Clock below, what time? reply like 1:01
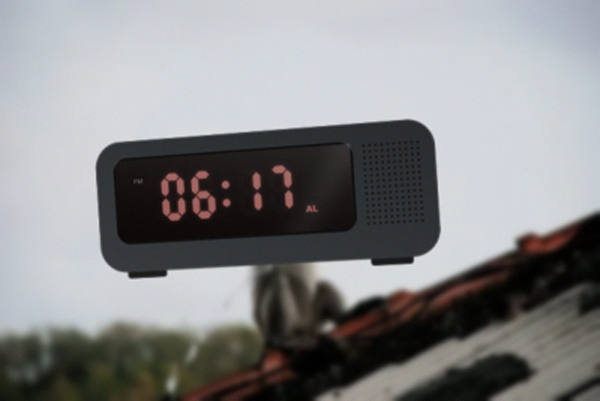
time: 6:17
